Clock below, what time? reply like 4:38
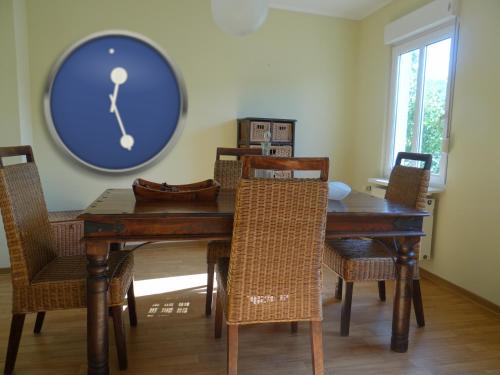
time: 12:27
